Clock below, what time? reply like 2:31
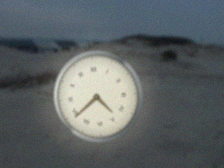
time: 4:39
